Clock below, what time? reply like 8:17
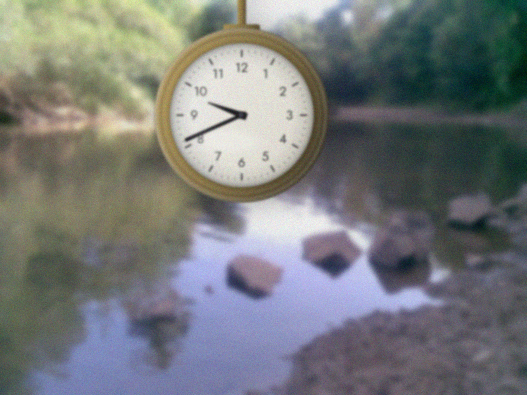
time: 9:41
